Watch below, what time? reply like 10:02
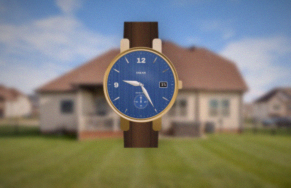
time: 9:25
